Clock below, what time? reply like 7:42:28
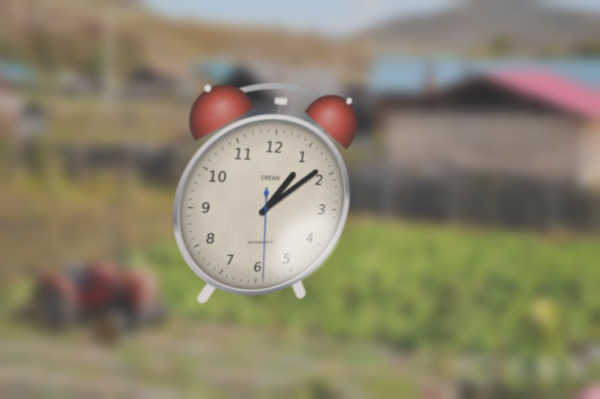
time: 1:08:29
